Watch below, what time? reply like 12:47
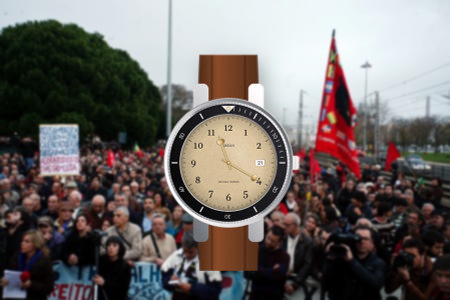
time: 11:20
